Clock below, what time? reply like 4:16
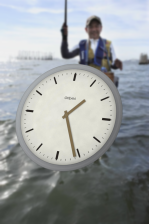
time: 1:26
